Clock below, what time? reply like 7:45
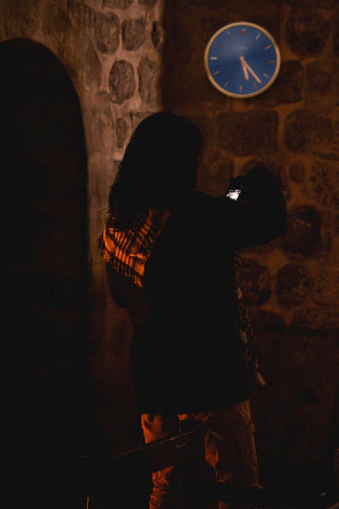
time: 5:23
